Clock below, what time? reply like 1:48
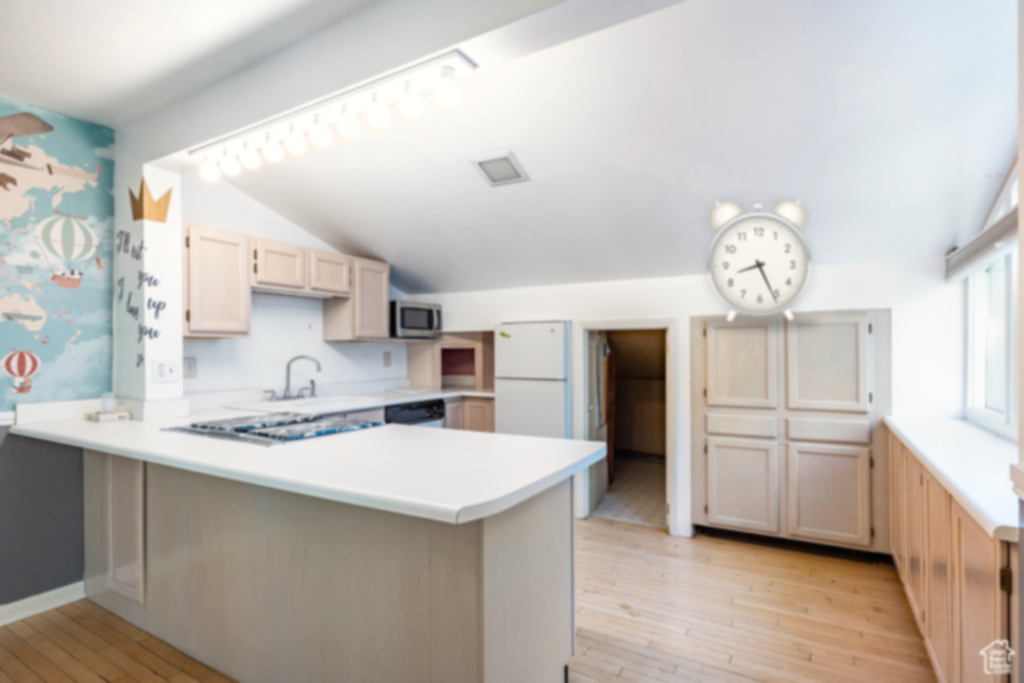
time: 8:26
